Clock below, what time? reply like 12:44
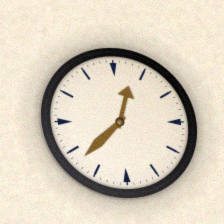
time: 12:38
